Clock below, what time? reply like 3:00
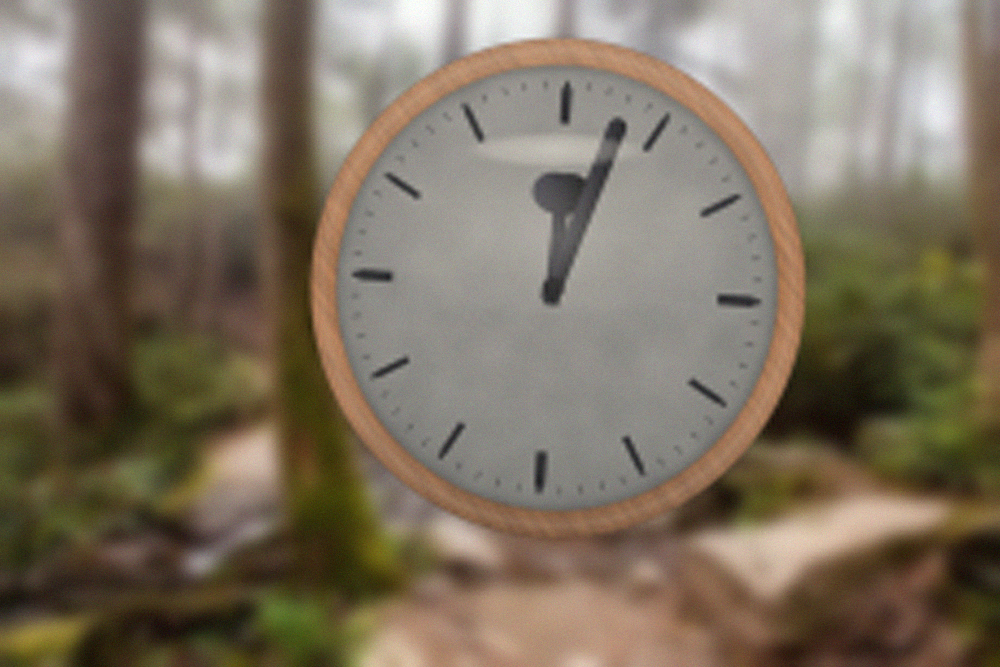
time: 12:03
